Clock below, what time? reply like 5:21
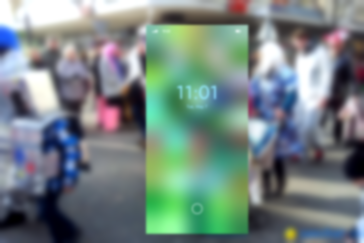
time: 11:01
